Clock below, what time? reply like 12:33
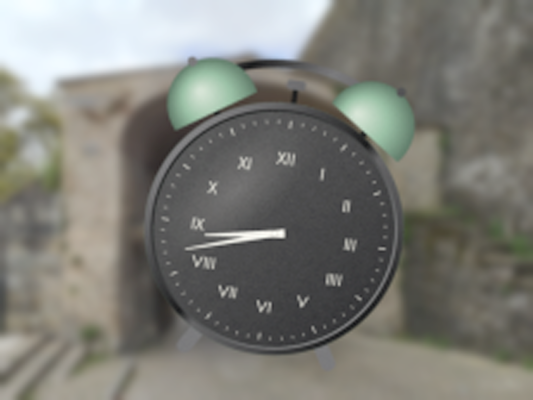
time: 8:42
